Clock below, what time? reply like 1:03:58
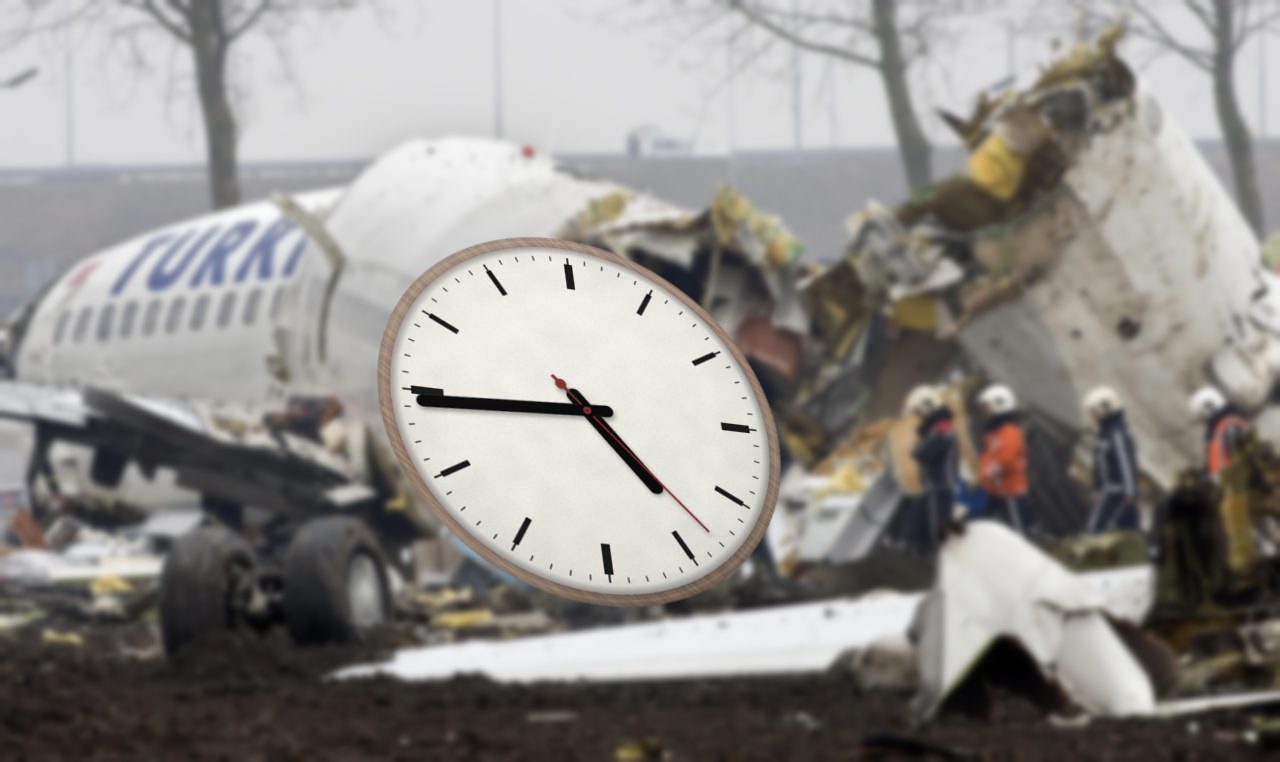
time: 4:44:23
